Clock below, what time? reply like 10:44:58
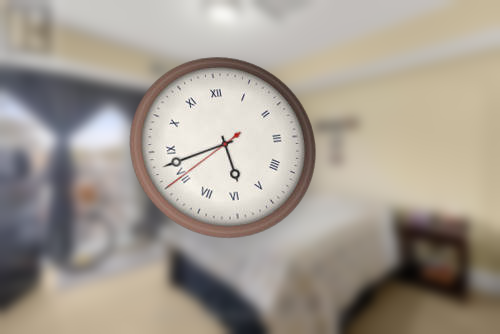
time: 5:42:40
